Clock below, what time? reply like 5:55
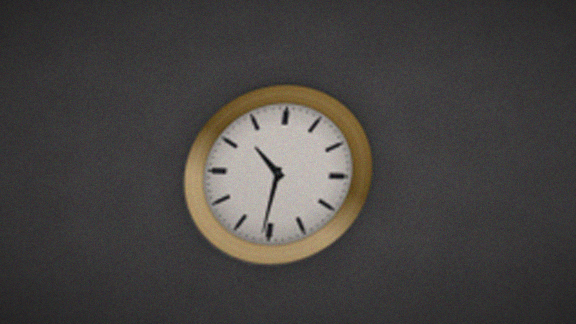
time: 10:31
